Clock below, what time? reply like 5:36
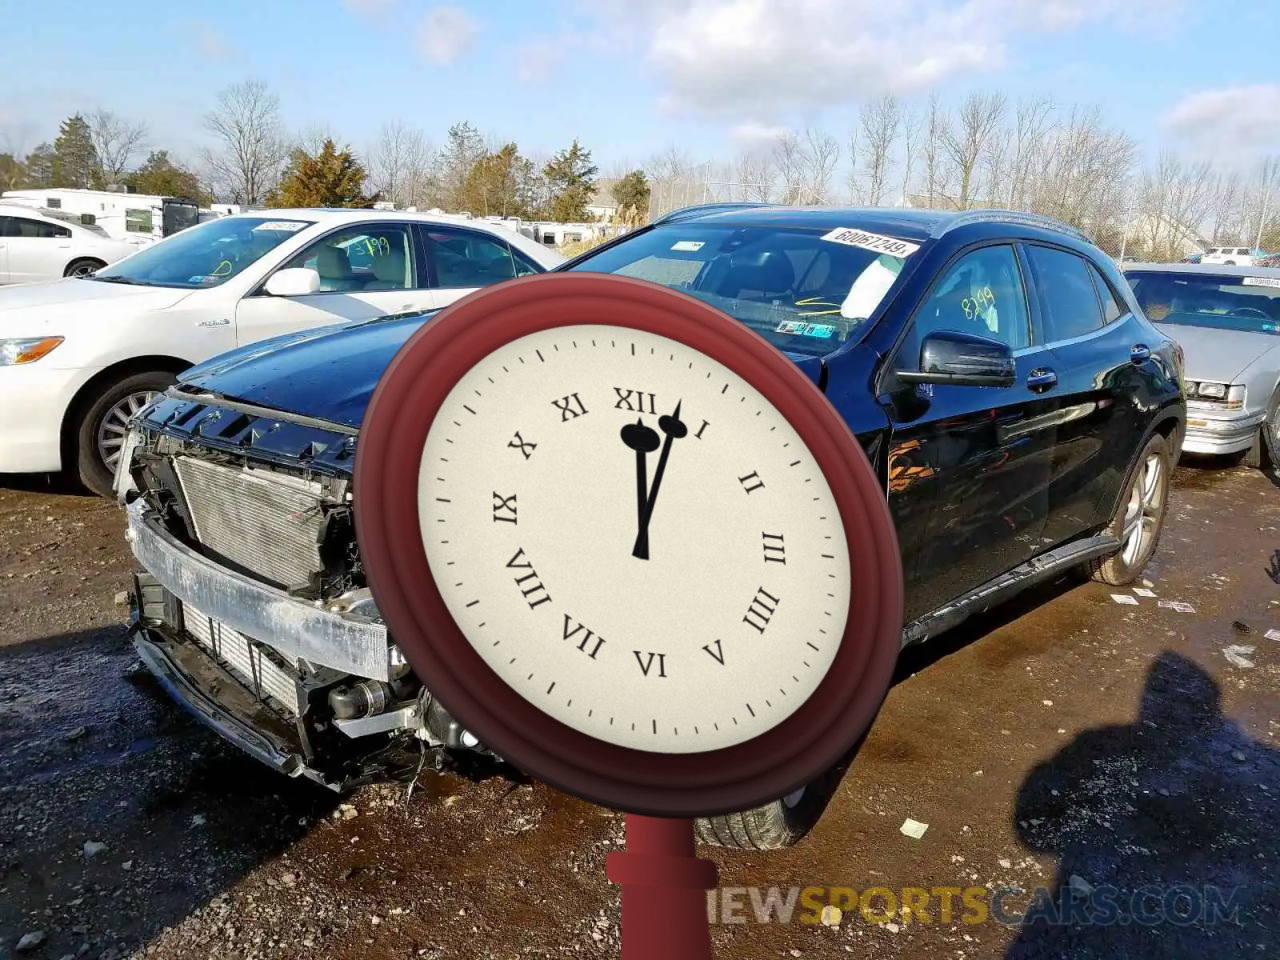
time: 12:03
